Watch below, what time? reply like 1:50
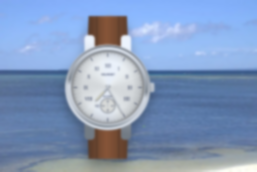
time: 7:25
